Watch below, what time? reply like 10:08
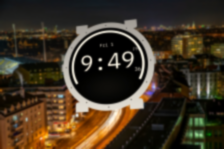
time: 9:49
